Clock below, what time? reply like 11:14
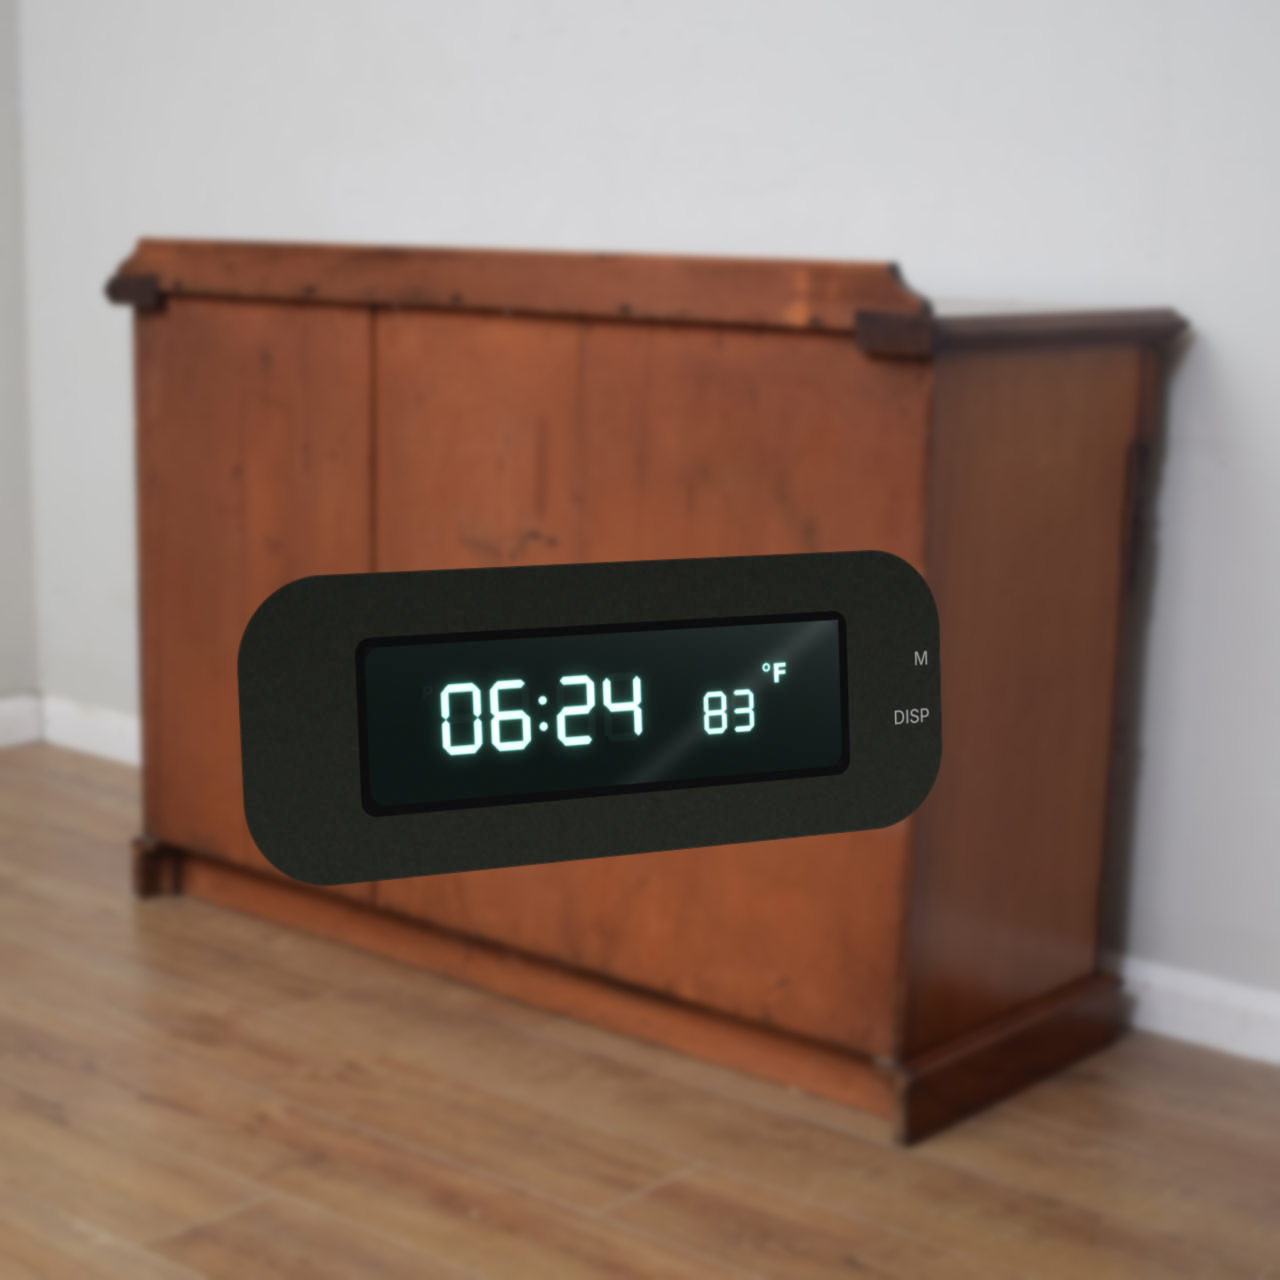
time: 6:24
